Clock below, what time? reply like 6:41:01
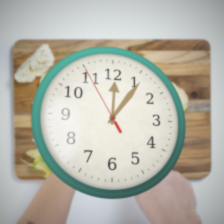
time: 12:05:55
